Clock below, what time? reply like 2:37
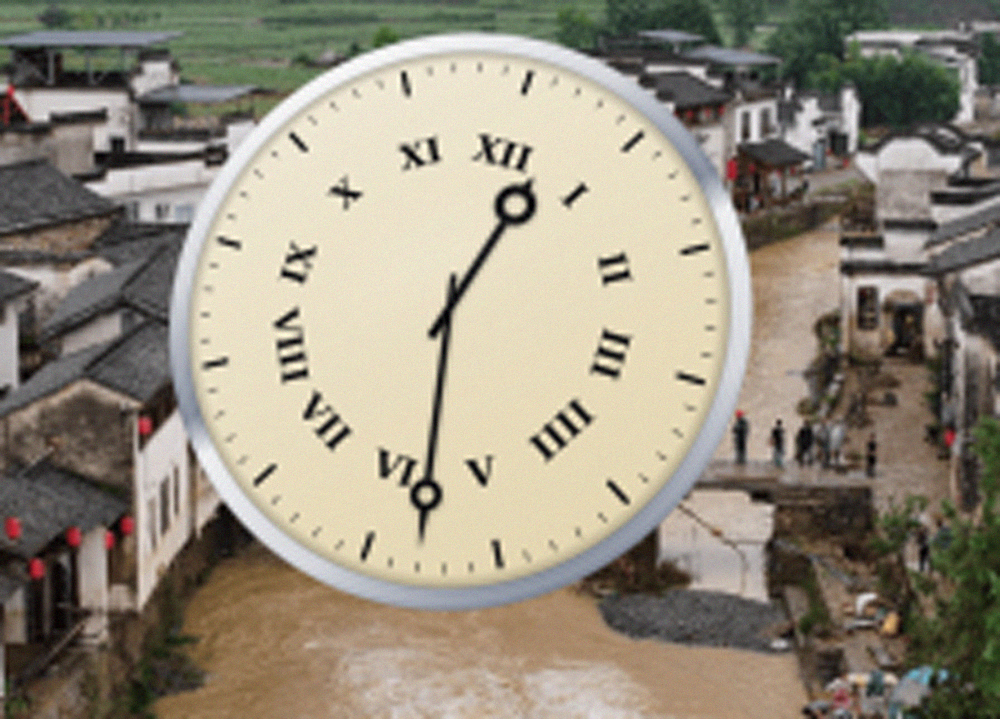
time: 12:28
